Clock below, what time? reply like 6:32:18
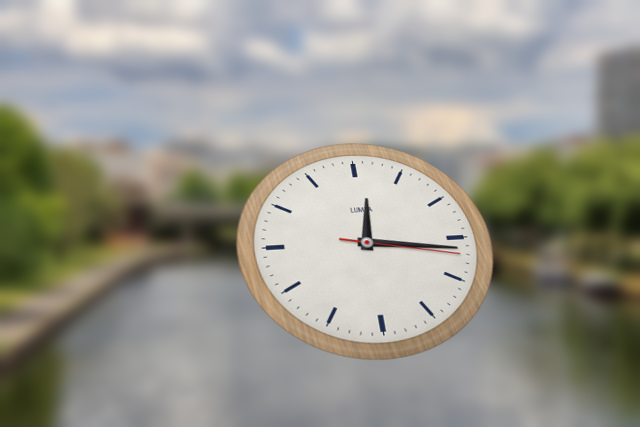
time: 12:16:17
